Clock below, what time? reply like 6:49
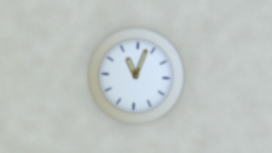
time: 11:03
